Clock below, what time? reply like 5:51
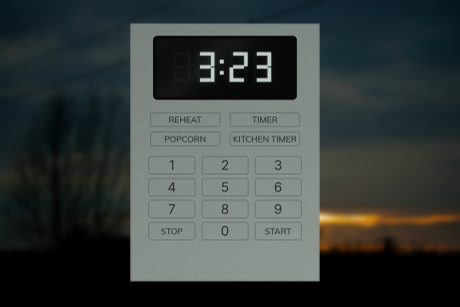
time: 3:23
